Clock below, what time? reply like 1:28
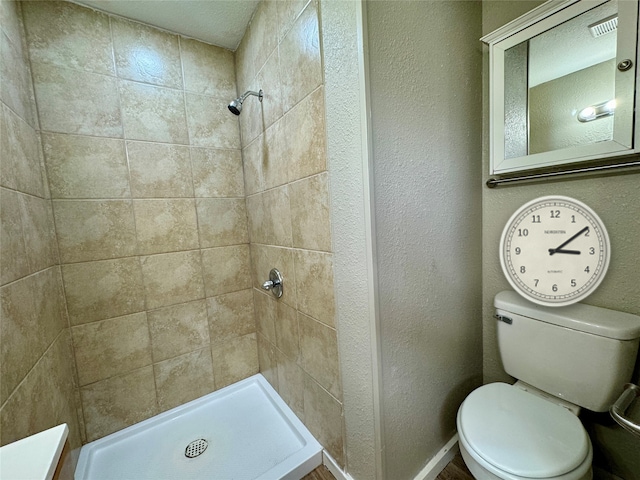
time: 3:09
